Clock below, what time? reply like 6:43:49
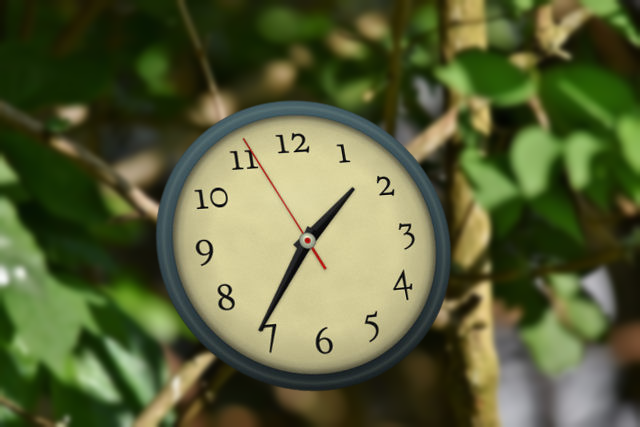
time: 1:35:56
